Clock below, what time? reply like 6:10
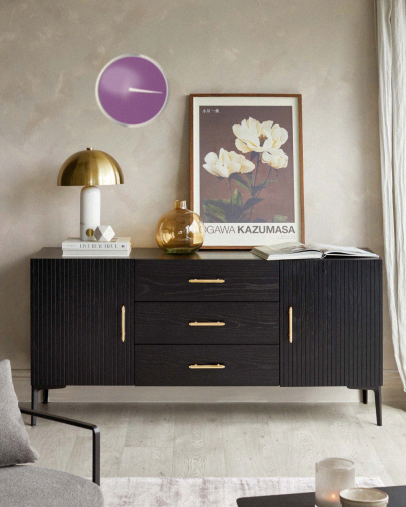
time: 3:16
